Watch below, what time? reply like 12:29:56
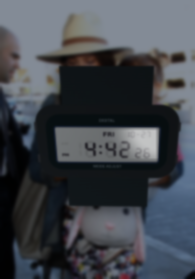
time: 4:42:26
